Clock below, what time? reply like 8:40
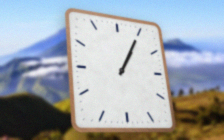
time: 1:05
